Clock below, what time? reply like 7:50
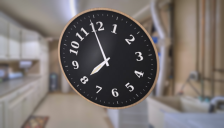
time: 7:59
